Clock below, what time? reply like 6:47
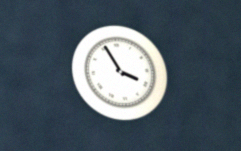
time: 3:56
